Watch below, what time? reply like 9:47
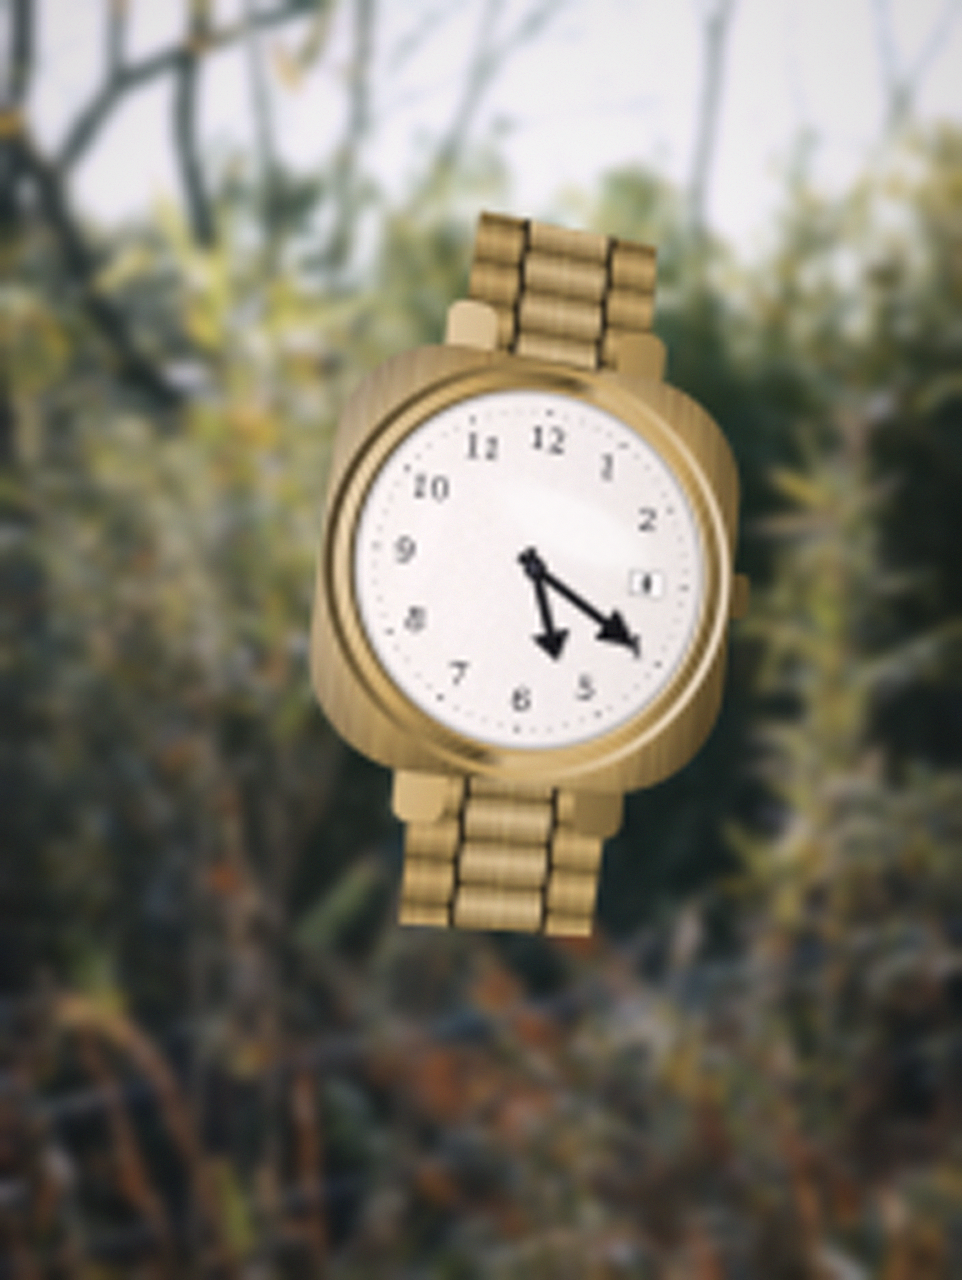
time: 5:20
